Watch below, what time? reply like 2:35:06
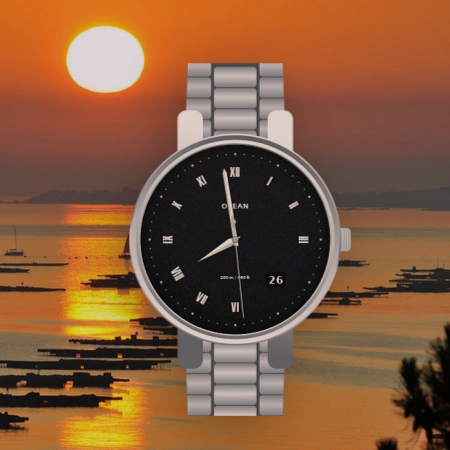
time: 7:58:29
